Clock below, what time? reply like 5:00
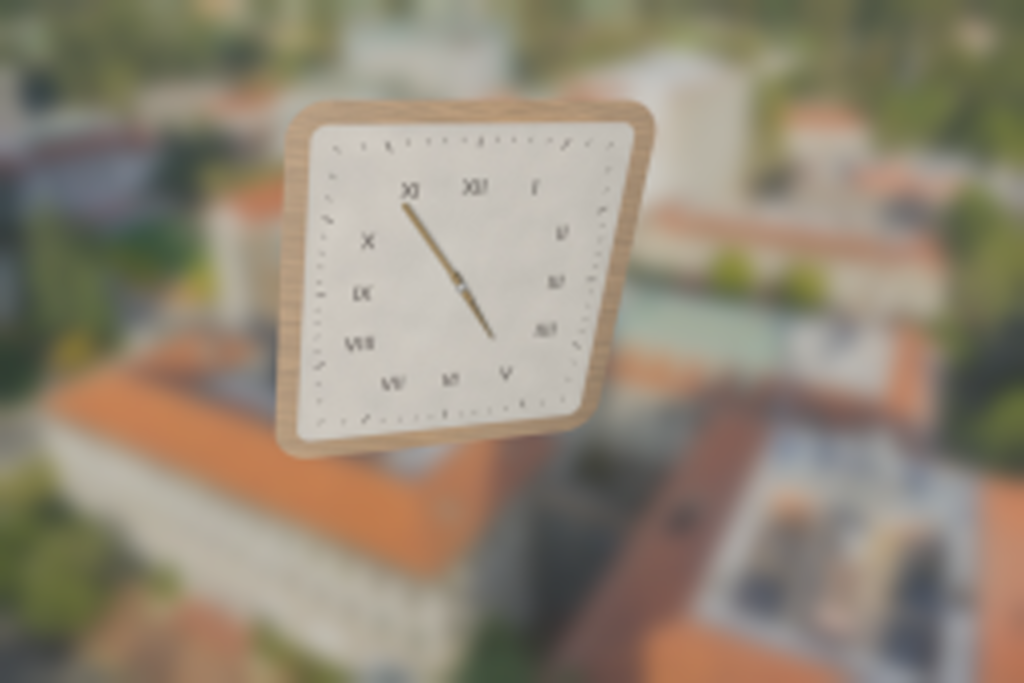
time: 4:54
